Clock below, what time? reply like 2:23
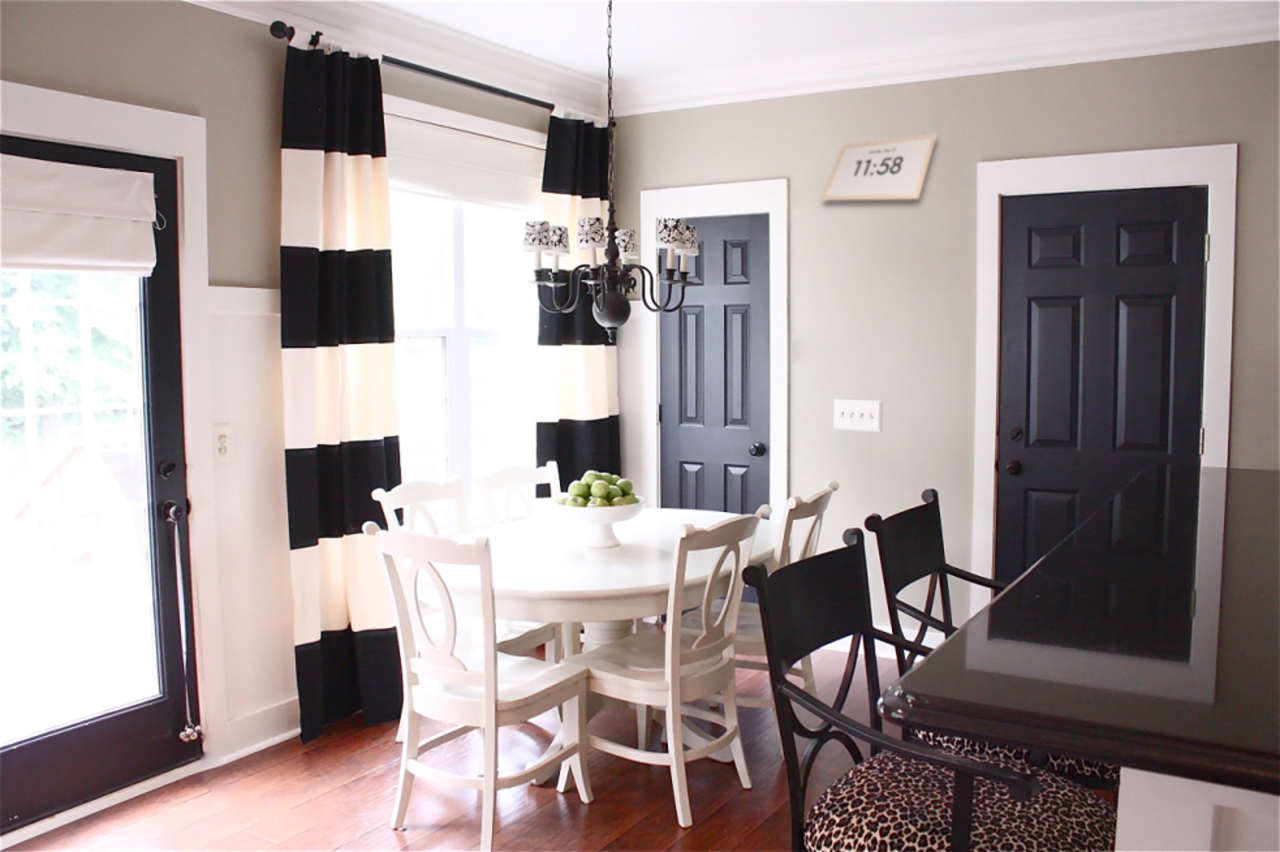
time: 11:58
